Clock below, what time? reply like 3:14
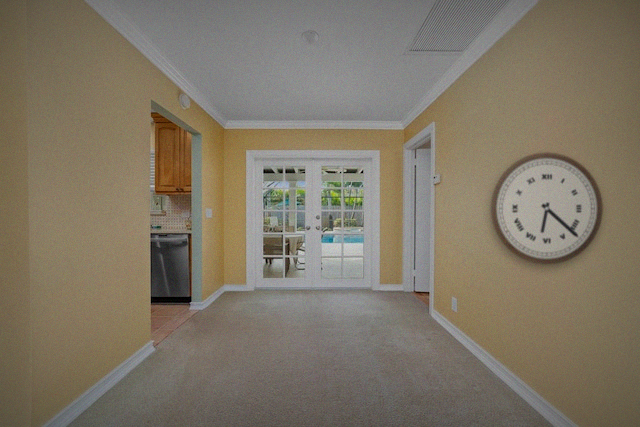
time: 6:22
